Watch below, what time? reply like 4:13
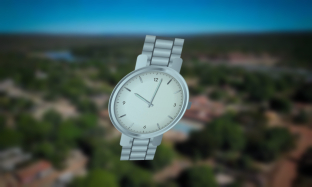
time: 10:02
